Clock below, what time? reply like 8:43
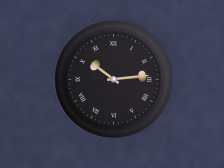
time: 10:14
